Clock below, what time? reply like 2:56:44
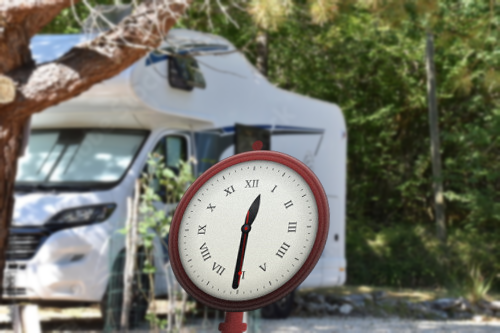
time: 12:30:30
